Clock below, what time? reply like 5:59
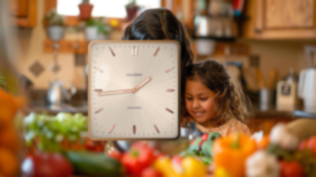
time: 1:44
